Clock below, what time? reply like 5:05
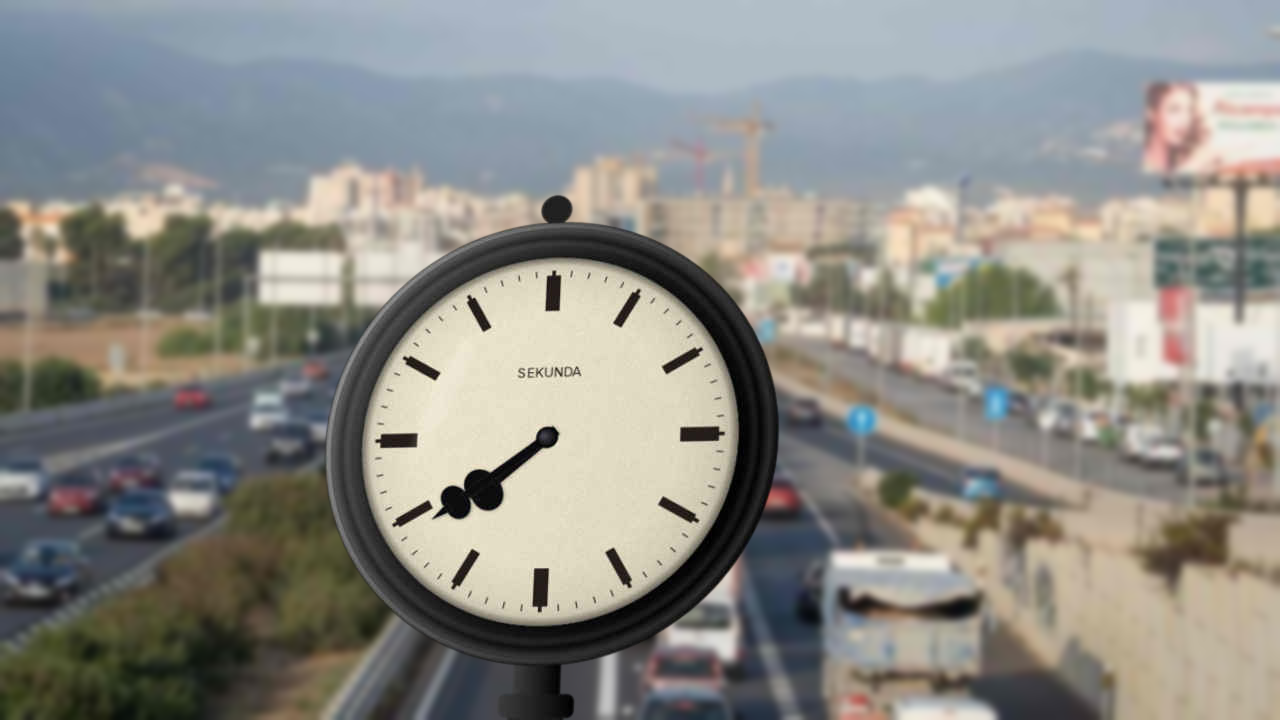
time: 7:39
